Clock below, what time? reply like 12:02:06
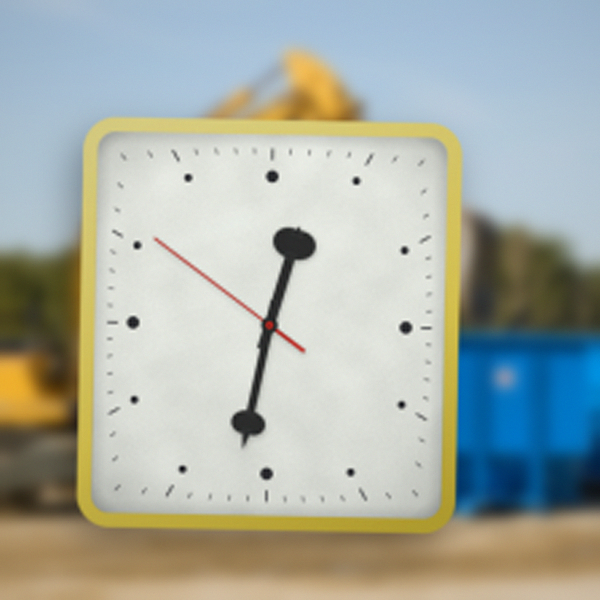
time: 12:31:51
